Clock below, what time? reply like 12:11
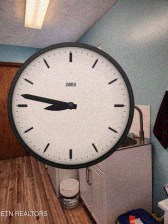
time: 8:47
